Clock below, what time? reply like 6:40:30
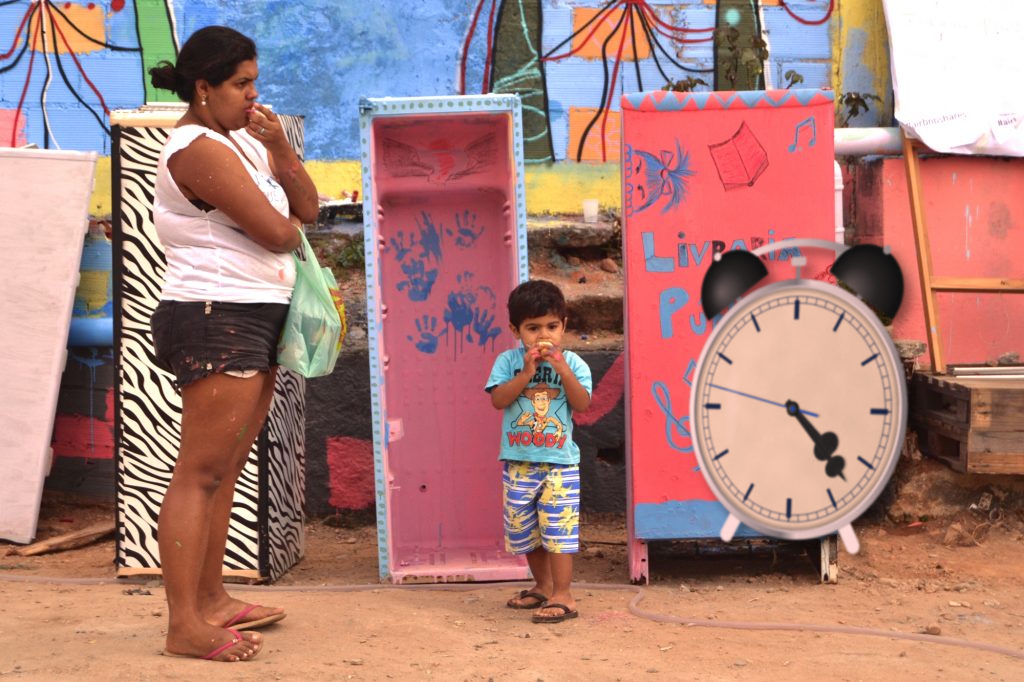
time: 4:22:47
